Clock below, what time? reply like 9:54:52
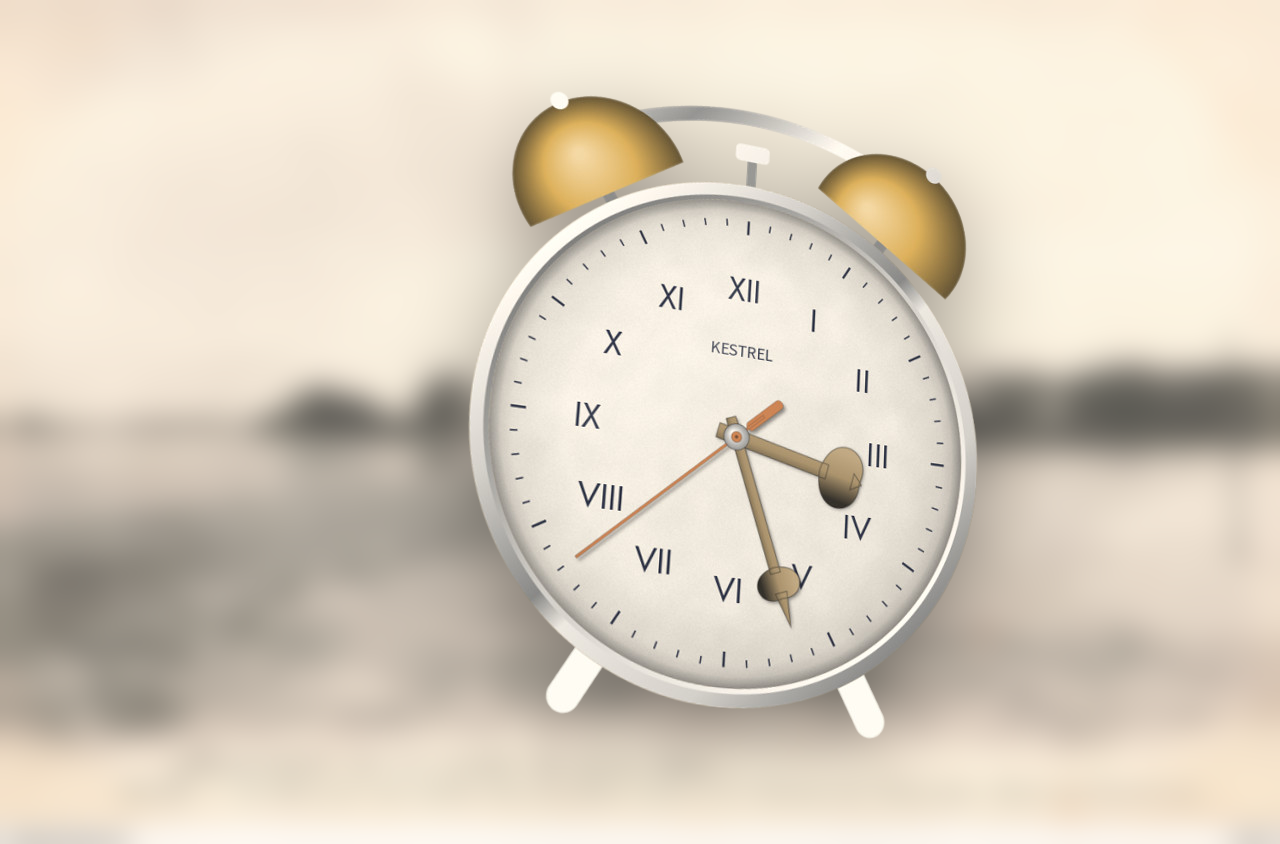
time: 3:26:38
